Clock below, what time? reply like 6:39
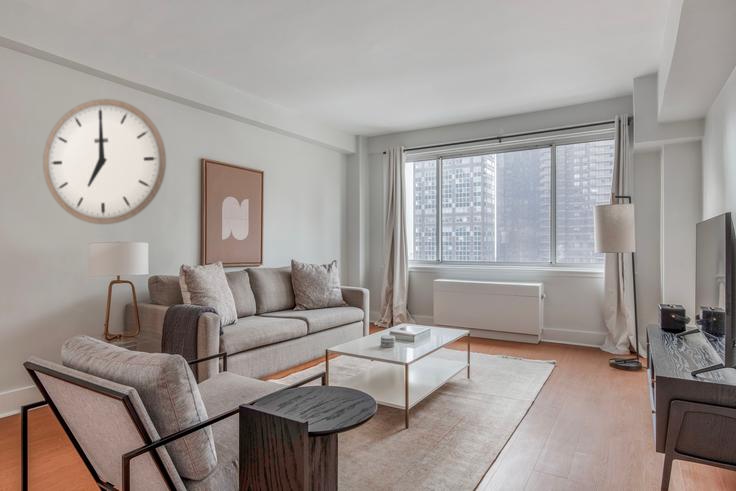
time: 7:00
